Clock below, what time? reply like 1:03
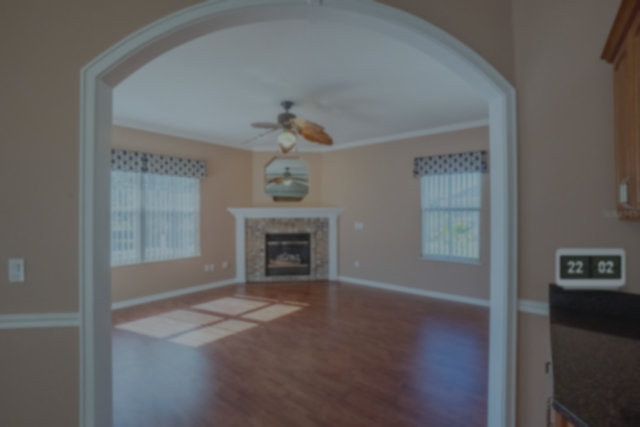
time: 22:02
